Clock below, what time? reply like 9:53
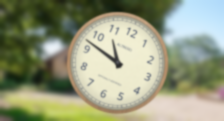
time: 10:47
